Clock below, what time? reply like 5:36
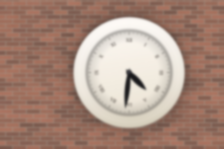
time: 4:31
